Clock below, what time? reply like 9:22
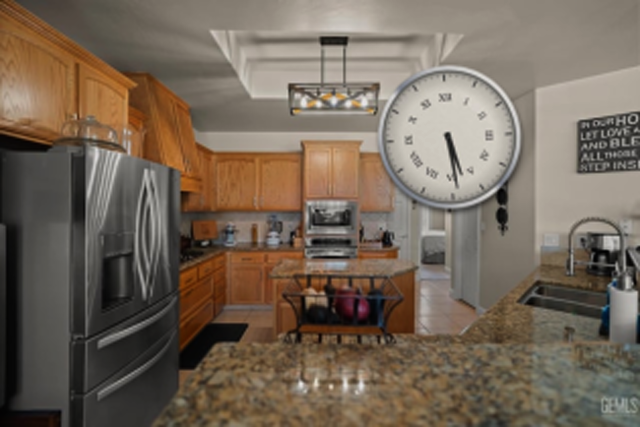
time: 5:29
